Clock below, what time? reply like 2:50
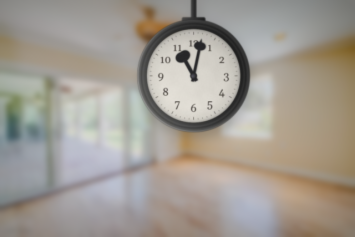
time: 11:02
